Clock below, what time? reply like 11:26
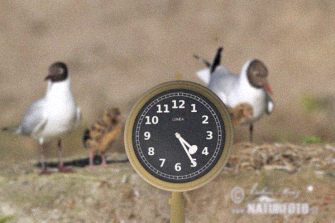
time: 4:25
